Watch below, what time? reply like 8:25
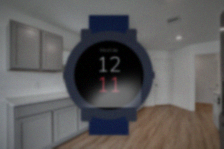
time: 12:11
